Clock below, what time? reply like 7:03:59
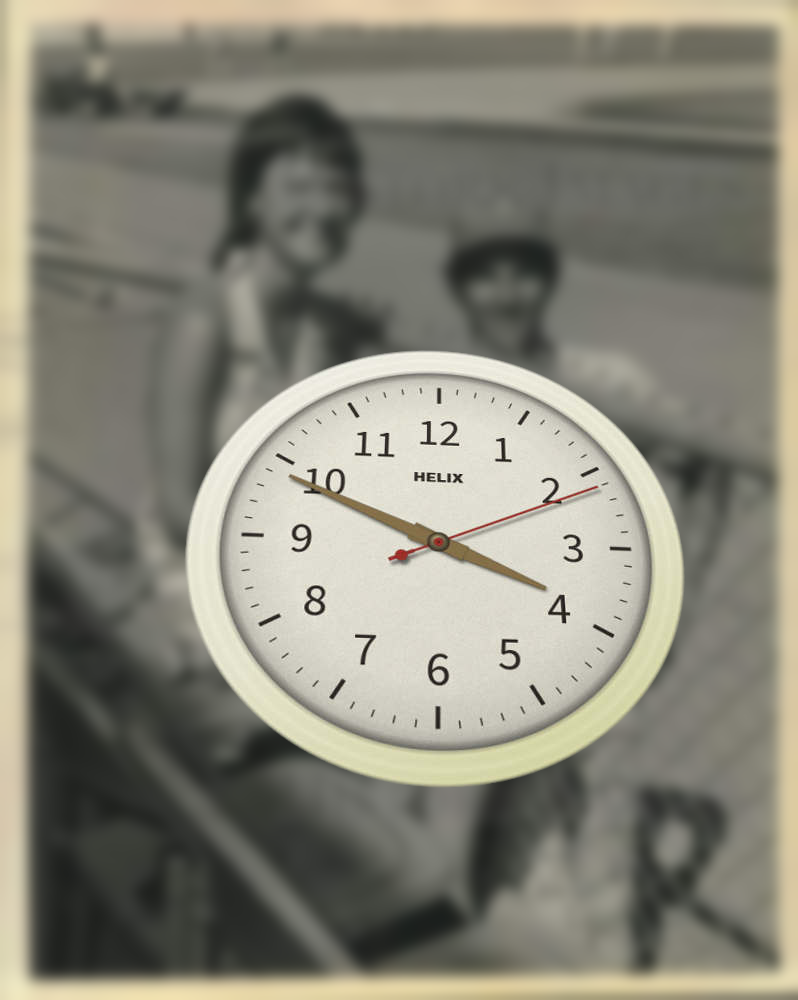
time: 3:49:11
